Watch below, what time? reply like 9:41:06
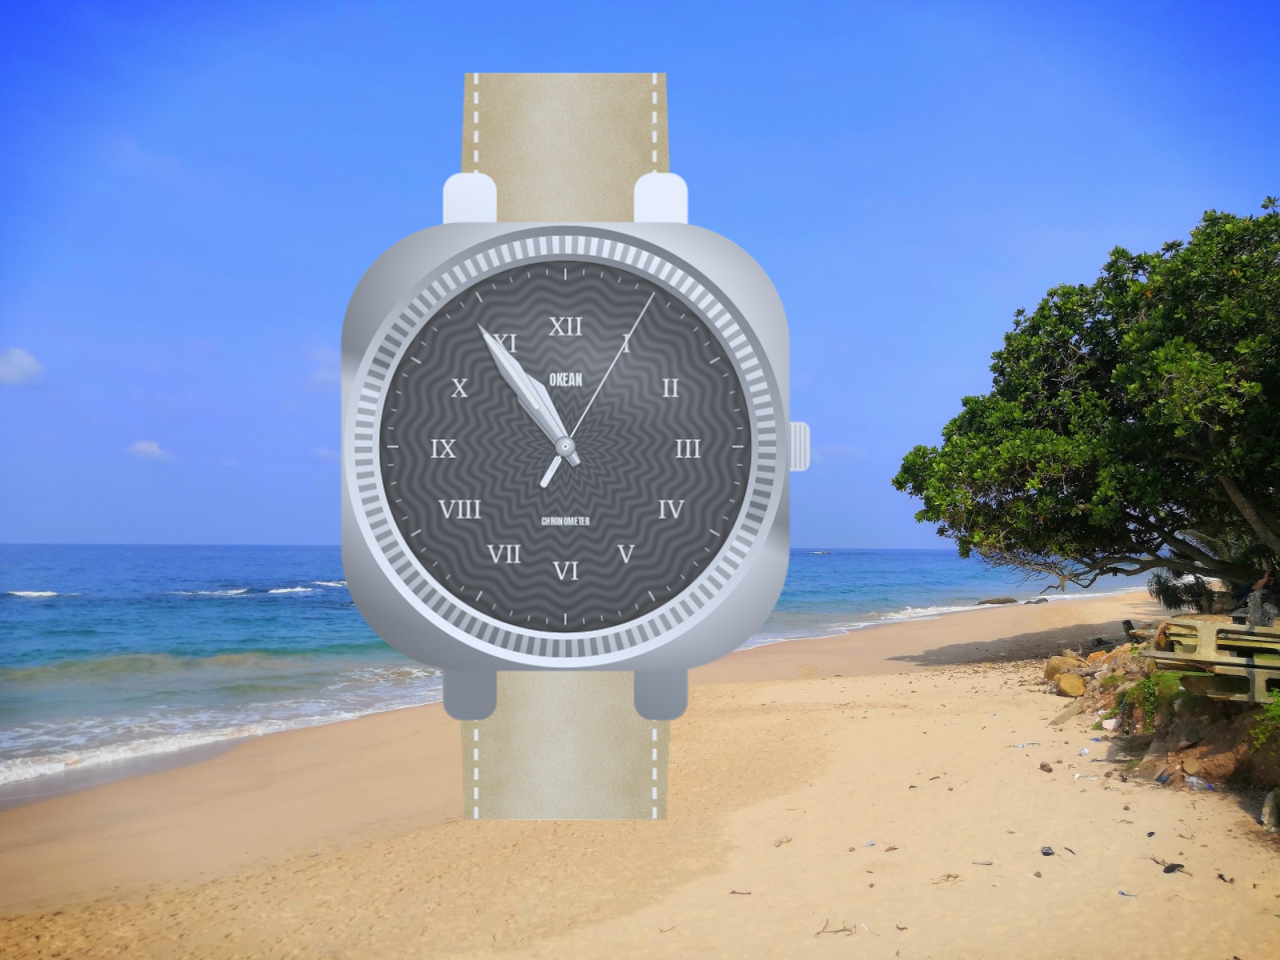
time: 10:54:05
